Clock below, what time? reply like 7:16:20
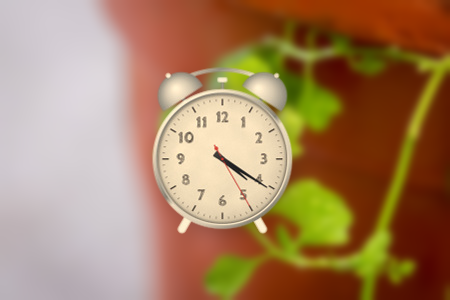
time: 4:20:25
